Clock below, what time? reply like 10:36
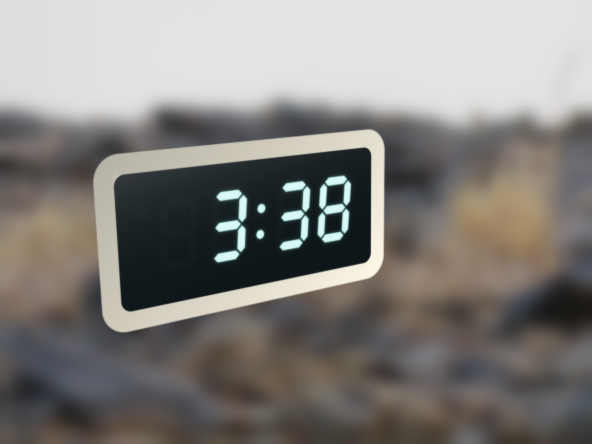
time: 3:38
